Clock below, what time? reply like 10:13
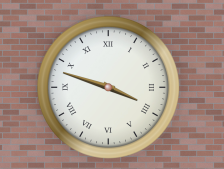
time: 3:48
